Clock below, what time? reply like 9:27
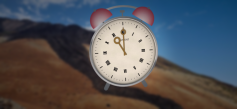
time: 11:00
